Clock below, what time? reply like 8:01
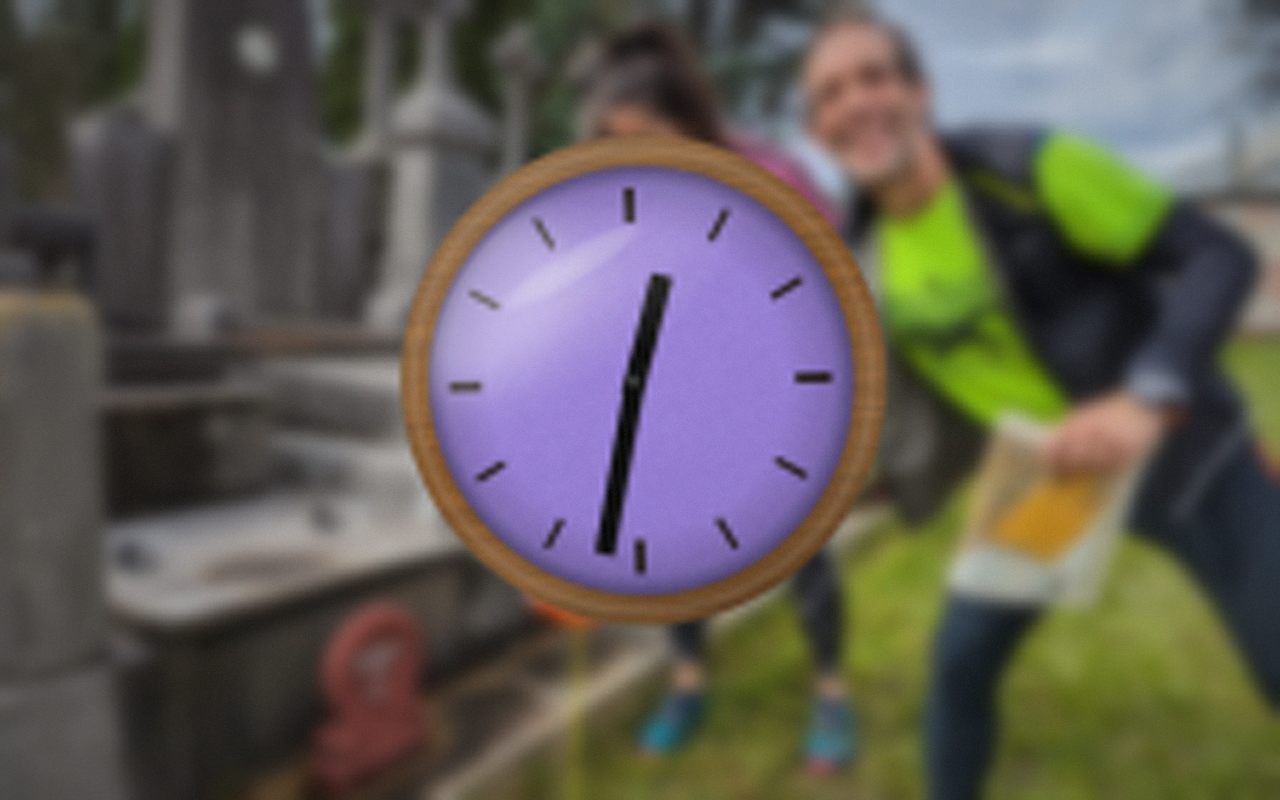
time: 12:32
